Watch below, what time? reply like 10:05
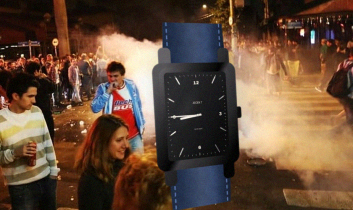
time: 8:45
